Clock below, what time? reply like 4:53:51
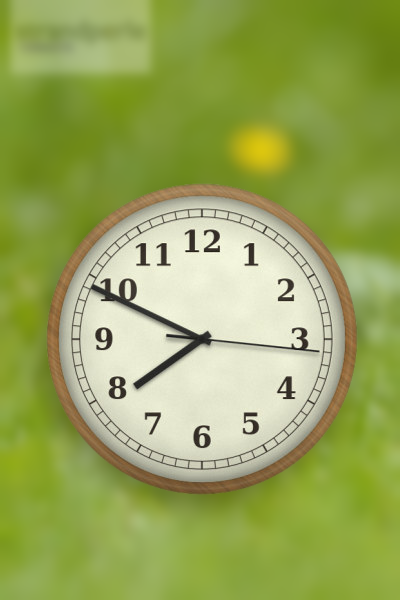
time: 7:49:16
